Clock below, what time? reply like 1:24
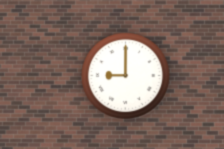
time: 9:00
